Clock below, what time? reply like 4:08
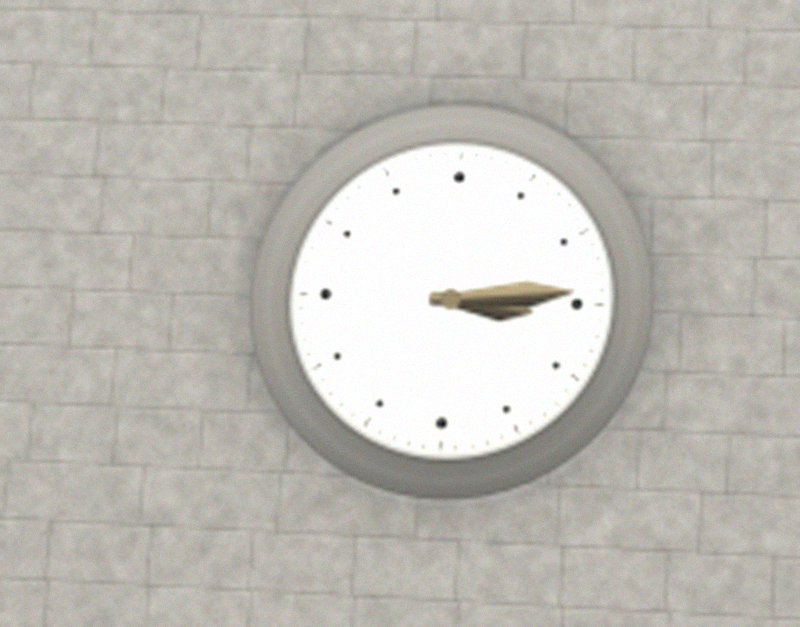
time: 3:14
